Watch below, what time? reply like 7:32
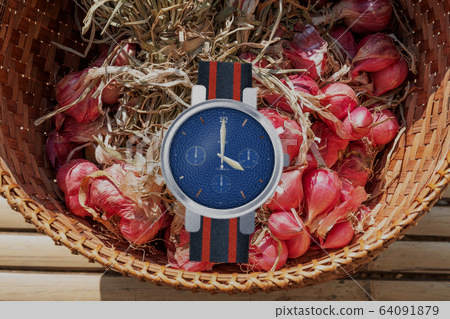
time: 4:00
